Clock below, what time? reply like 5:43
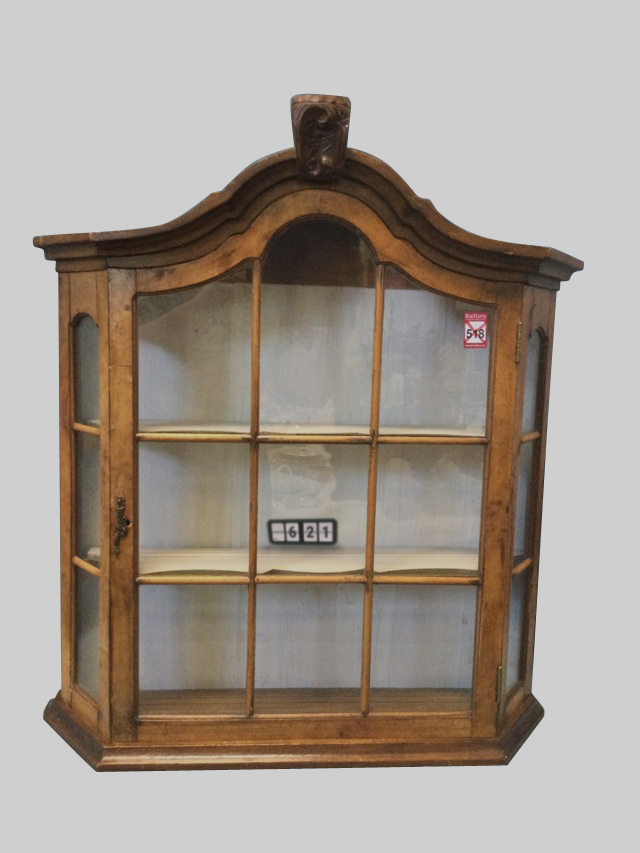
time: 6:21
